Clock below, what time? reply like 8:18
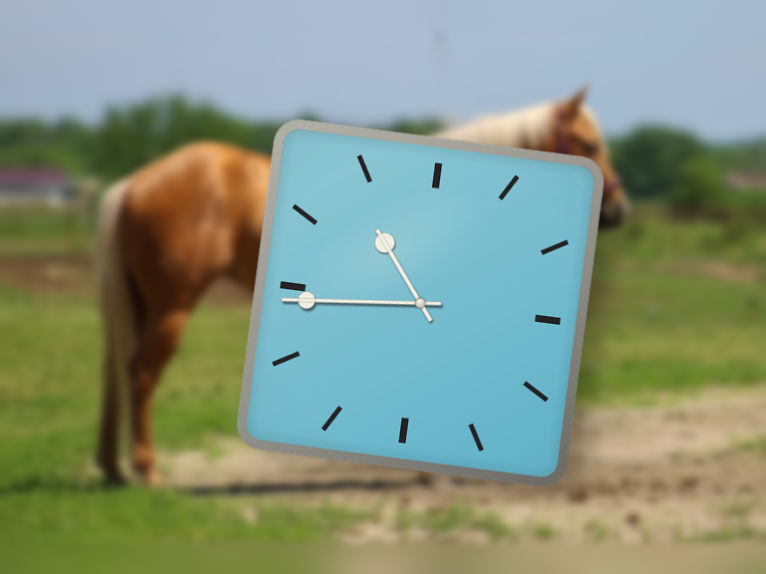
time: 10:44
